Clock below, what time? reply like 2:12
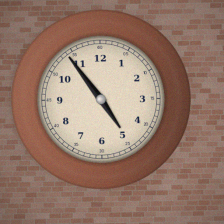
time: 4:54
